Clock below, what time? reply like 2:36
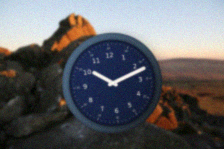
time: 10:12
